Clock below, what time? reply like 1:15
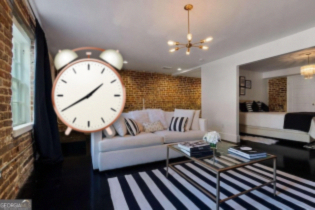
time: 1:40
